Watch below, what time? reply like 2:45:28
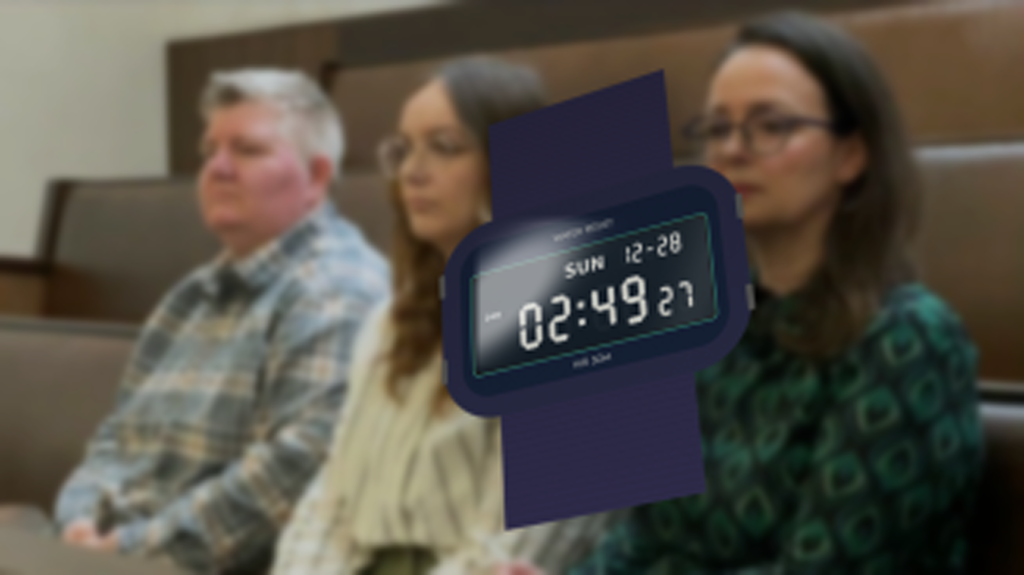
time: 2:49:27
